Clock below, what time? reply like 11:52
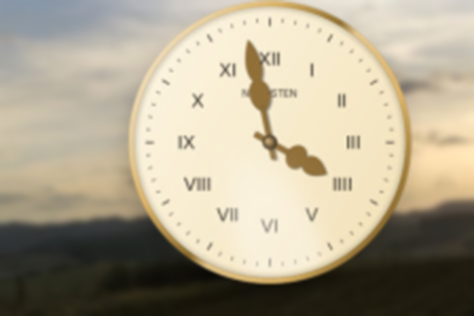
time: 3:58
